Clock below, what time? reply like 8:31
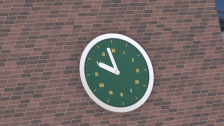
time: 9:58
